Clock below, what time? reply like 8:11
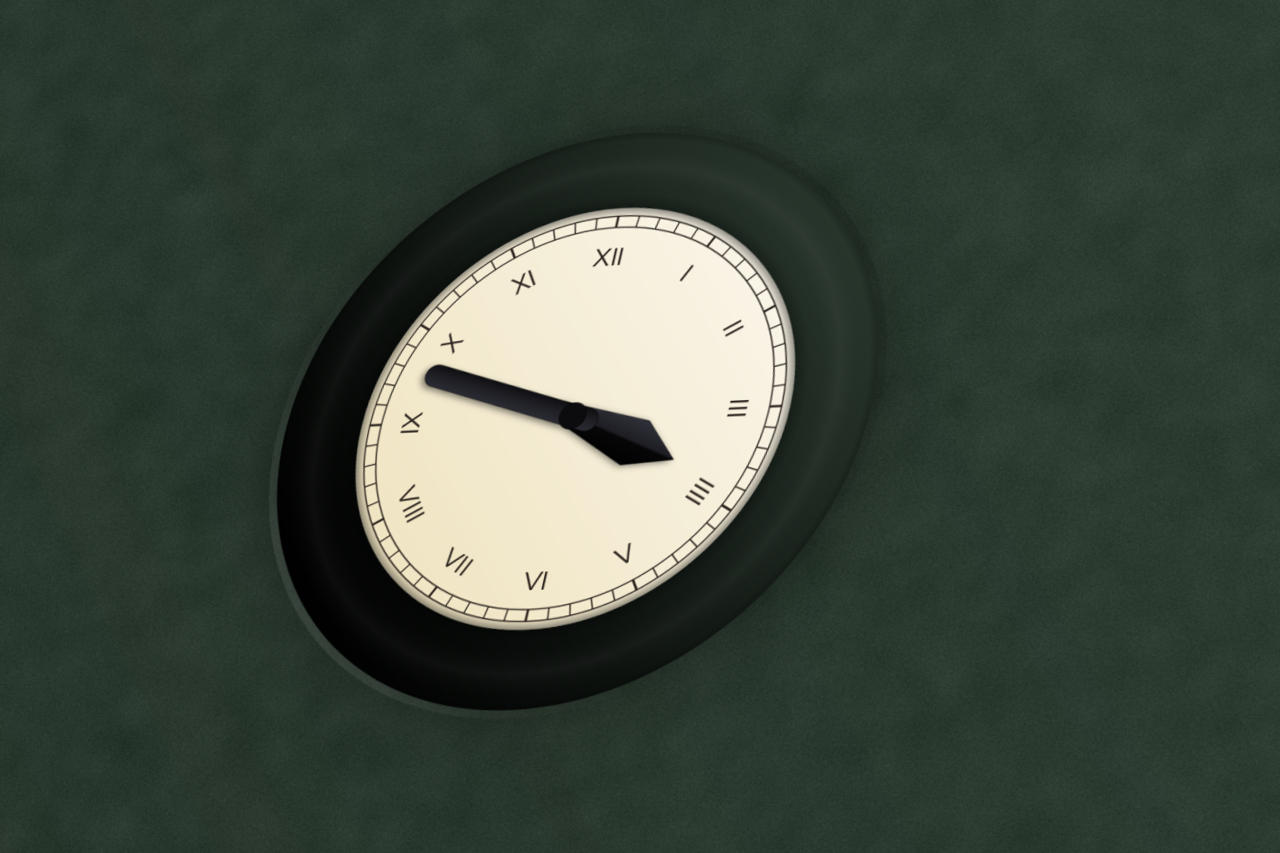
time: 3:48
